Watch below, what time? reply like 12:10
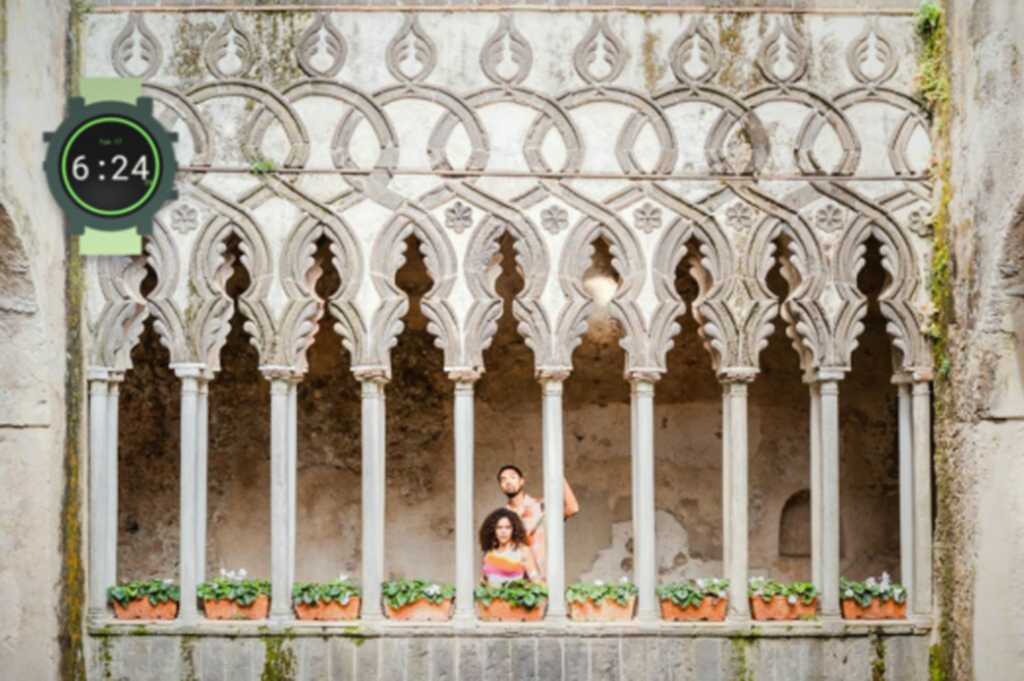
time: 6:24
